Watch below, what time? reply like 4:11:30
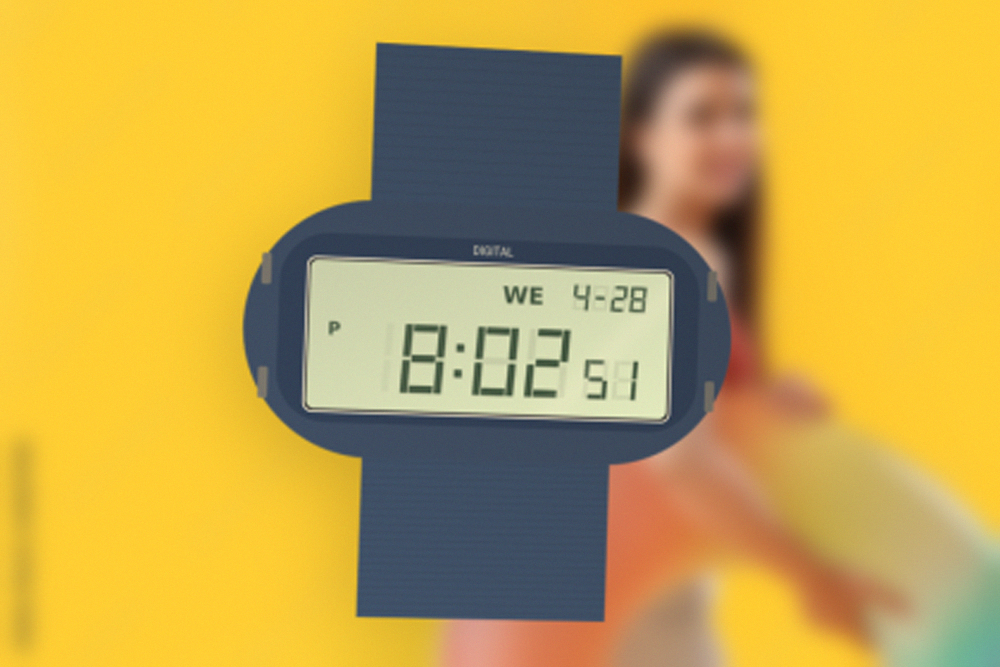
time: 8:02:51
